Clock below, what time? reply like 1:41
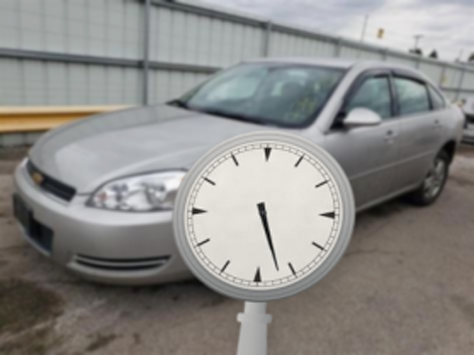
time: 5:27
